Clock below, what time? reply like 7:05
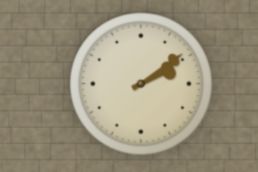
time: 2:09
